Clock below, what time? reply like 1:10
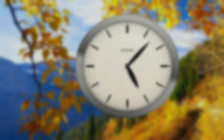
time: 5:07
